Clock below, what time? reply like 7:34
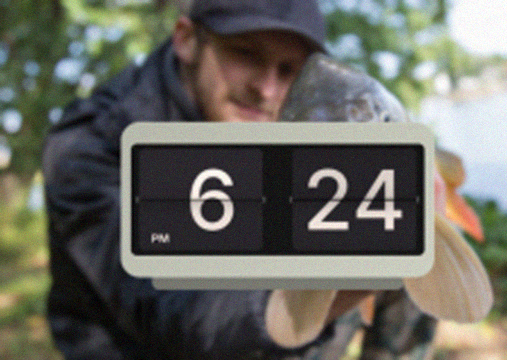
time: 6:24
